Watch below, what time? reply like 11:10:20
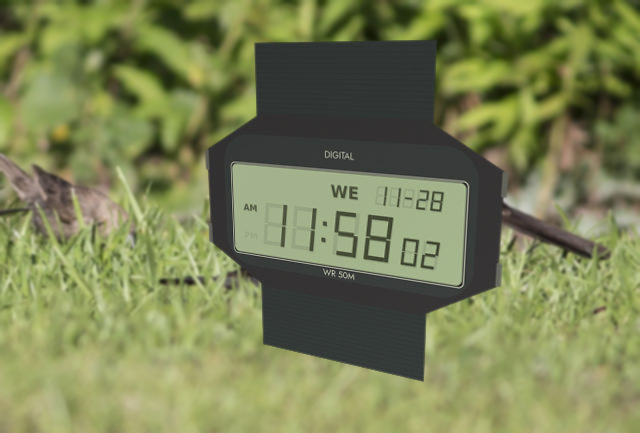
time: 11:58:02
